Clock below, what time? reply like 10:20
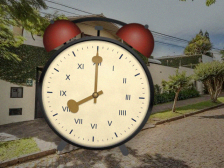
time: 8:00
